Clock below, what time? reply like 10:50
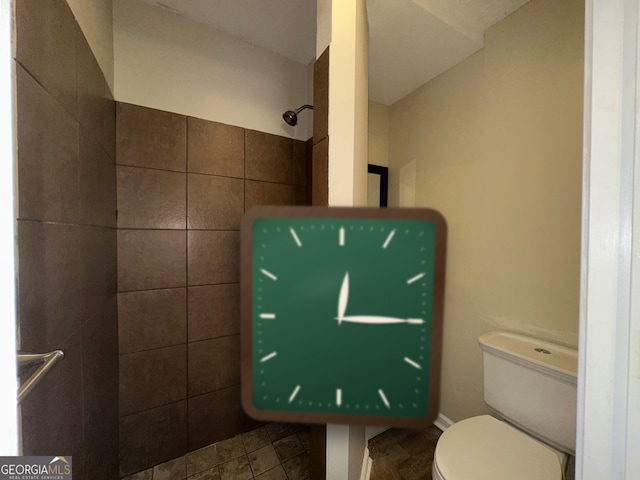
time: 12:15
